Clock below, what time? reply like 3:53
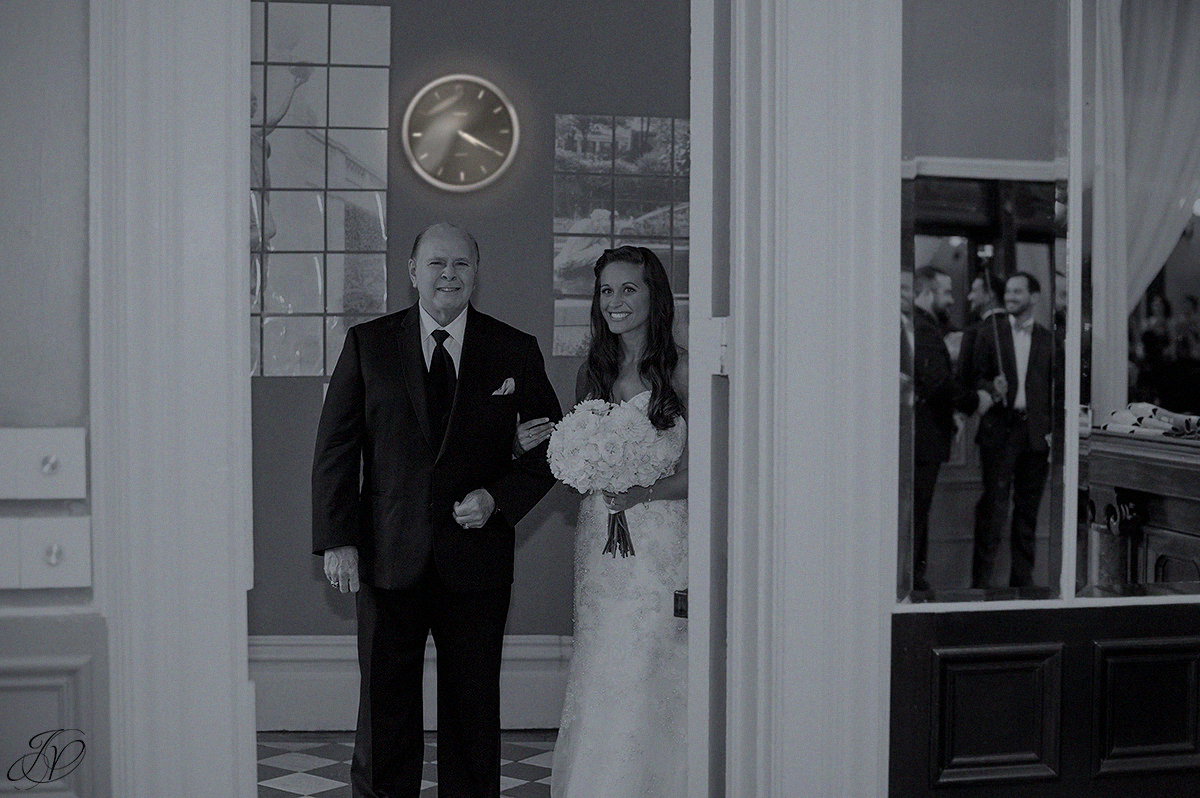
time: 4:20
